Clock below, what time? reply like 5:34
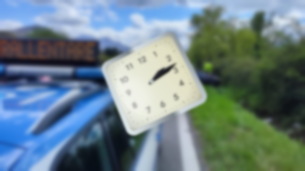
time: 2:13
